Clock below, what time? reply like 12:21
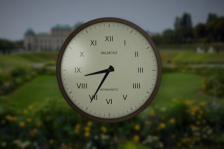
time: 8:35
